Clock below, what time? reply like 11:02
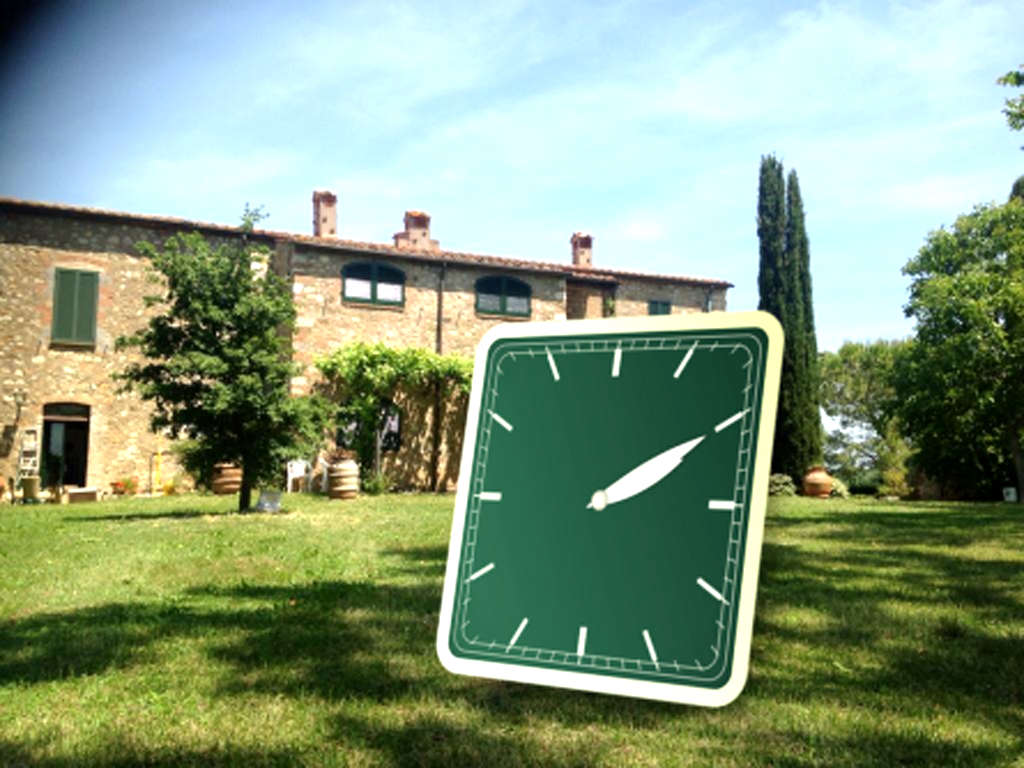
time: 2:10
